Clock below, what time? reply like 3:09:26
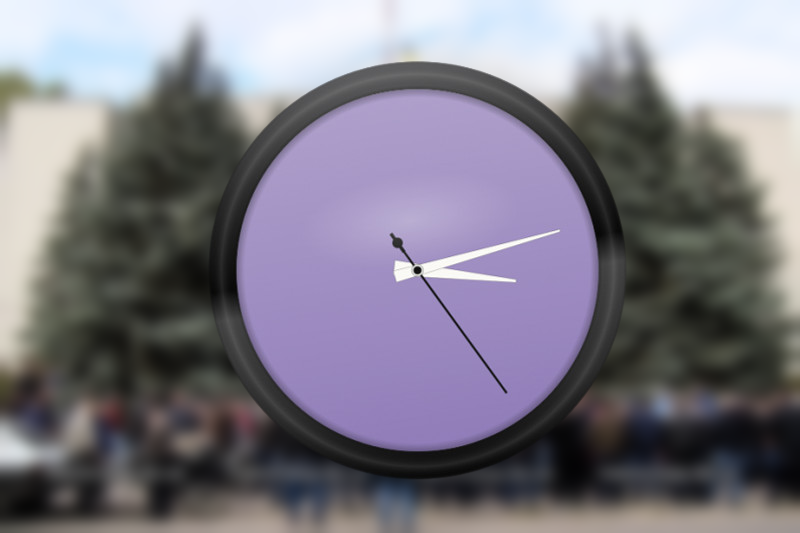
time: 3:12:24
